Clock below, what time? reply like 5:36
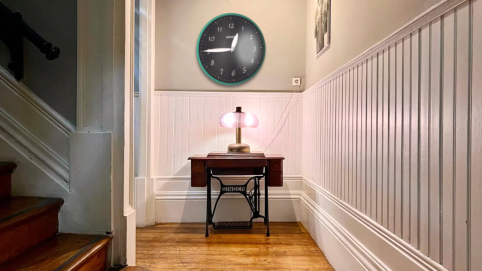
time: 12:45
